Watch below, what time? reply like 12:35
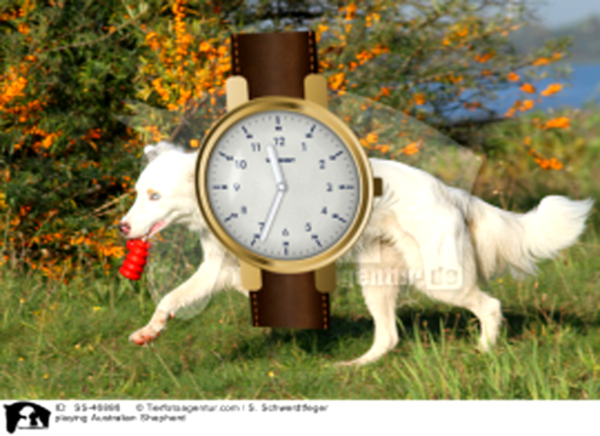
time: 11:34
